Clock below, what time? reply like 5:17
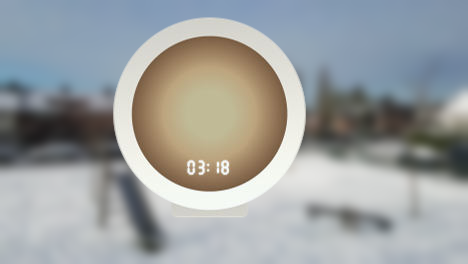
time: 3:18
